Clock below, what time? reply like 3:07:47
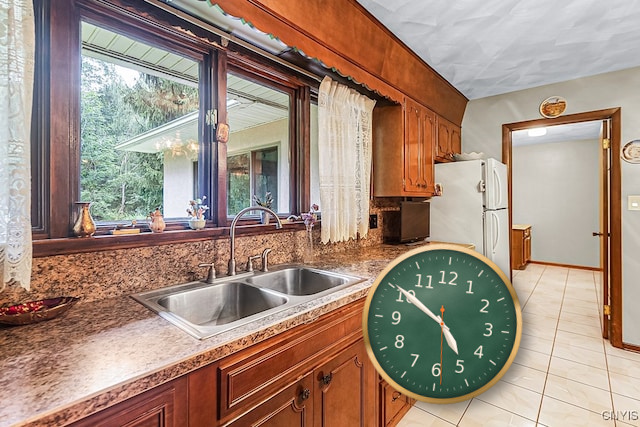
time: 4:50:29
